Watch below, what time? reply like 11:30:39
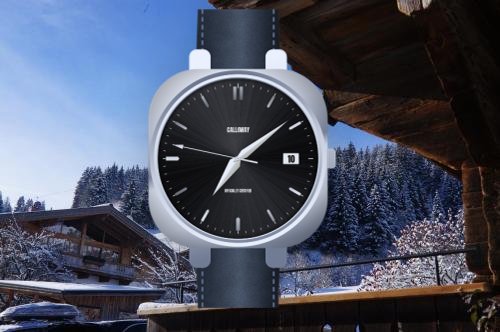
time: 7:08:47
